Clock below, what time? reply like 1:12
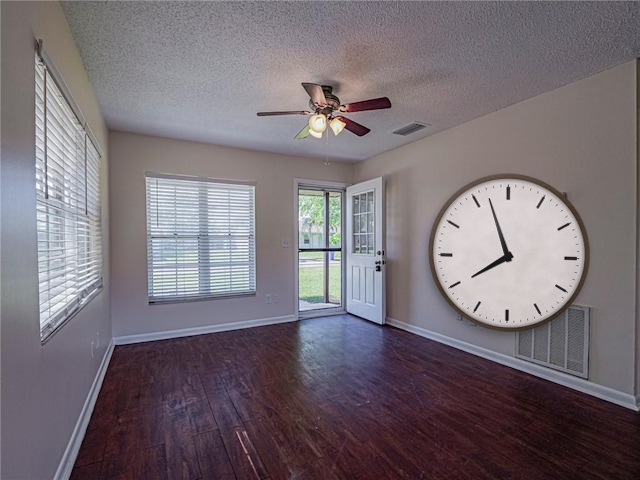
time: 7:57
